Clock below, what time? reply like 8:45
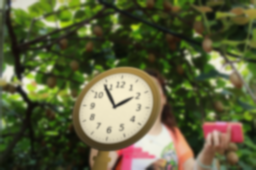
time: 1:54
